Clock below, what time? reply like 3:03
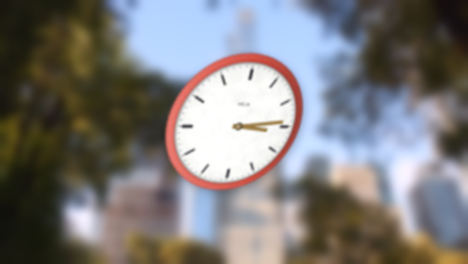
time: 3:14
